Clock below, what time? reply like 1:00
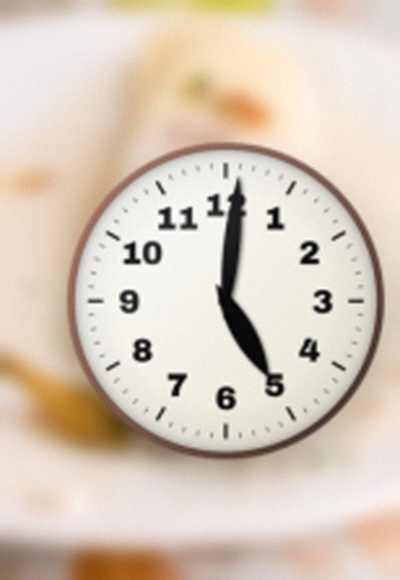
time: 5:01
